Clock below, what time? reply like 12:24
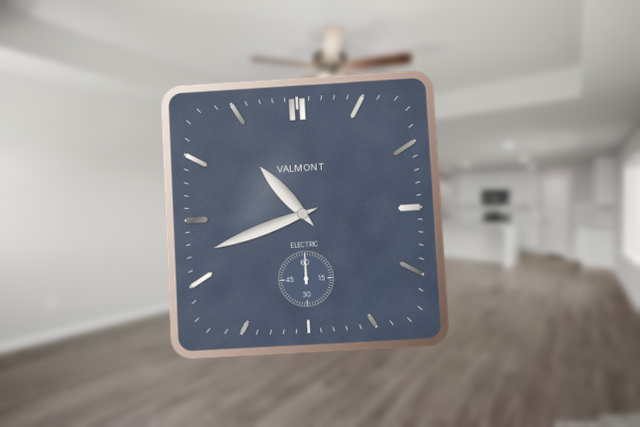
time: 10:42
